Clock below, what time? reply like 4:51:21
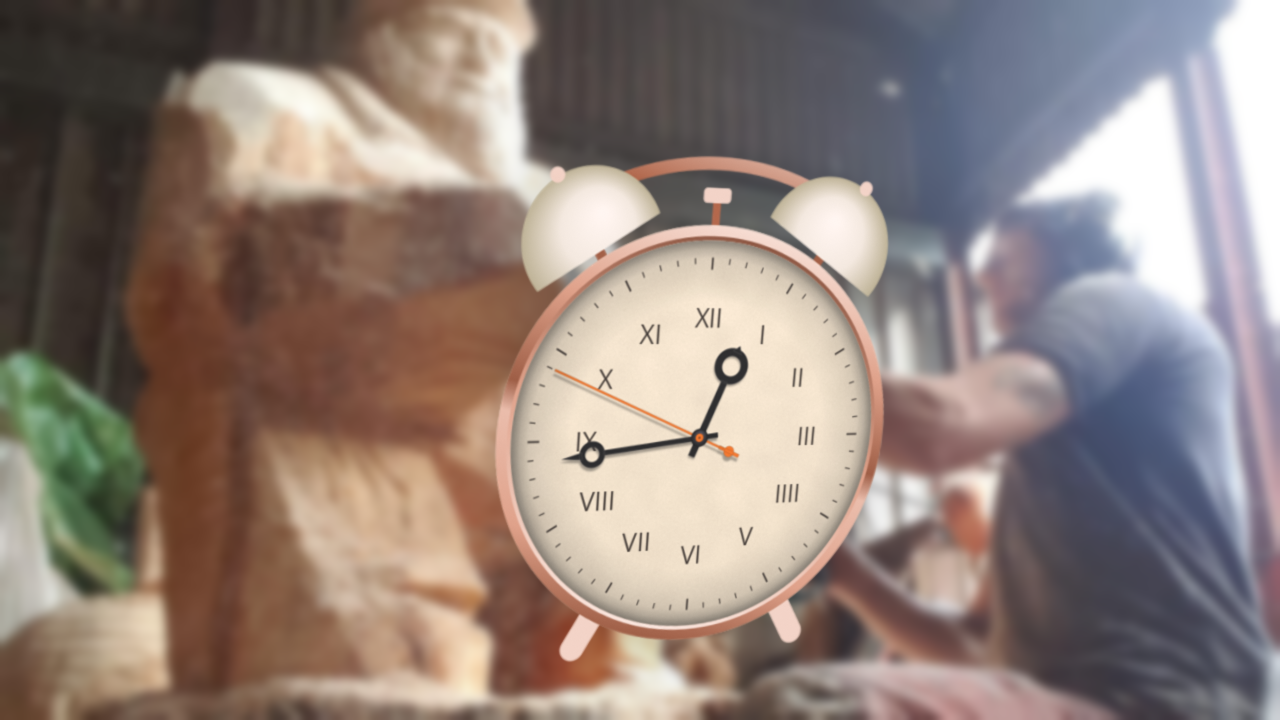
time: 12:43:49
